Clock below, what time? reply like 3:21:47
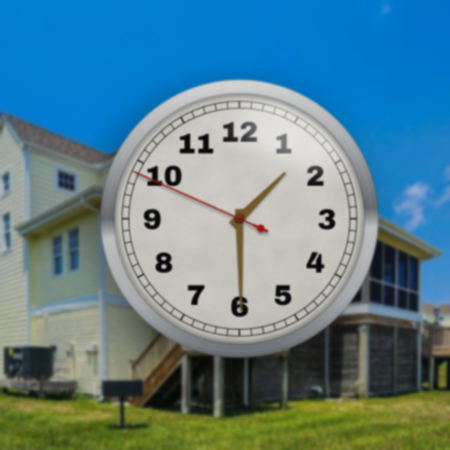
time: 1:29:49
